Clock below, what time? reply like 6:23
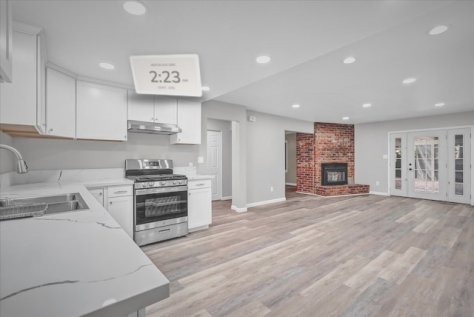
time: 2:23
